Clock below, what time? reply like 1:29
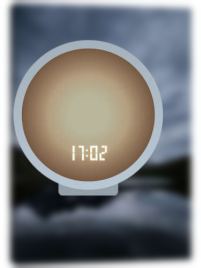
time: 17:02
